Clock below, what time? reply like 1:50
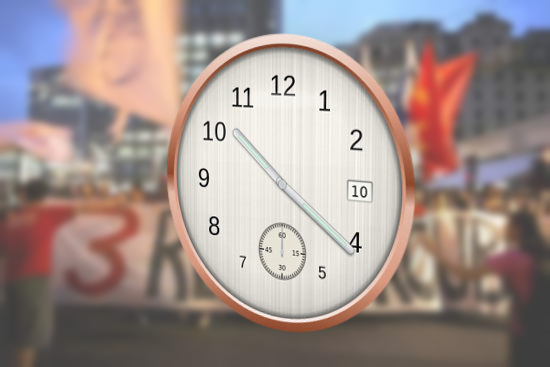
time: 10:21
